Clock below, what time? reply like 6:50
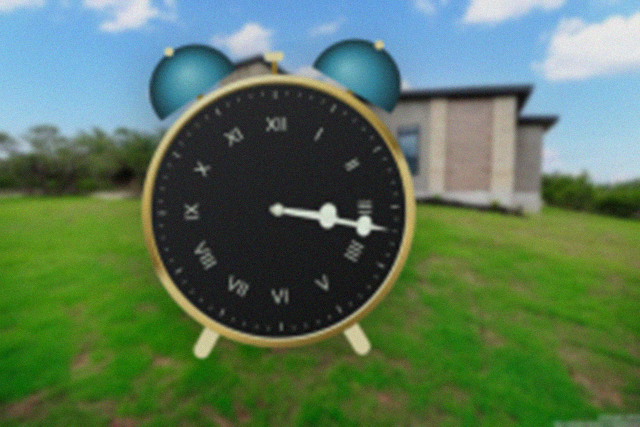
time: 3:17
